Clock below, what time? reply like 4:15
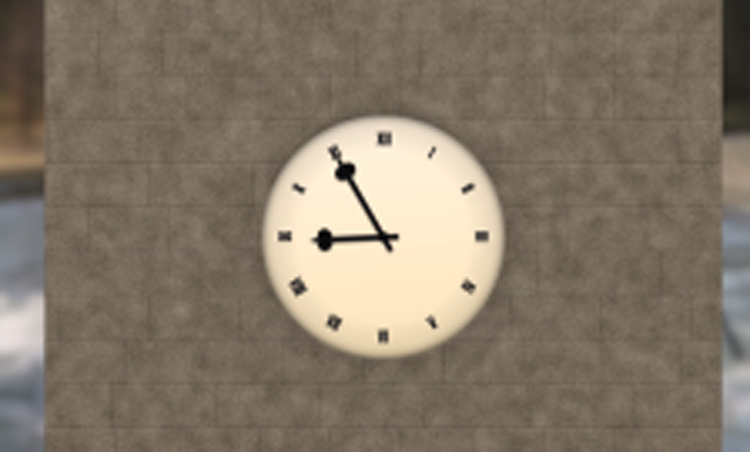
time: 8:55
